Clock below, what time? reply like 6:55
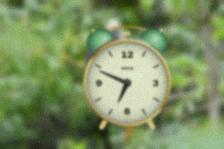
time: 6:49
